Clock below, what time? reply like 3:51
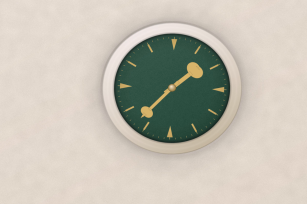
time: 1:37
